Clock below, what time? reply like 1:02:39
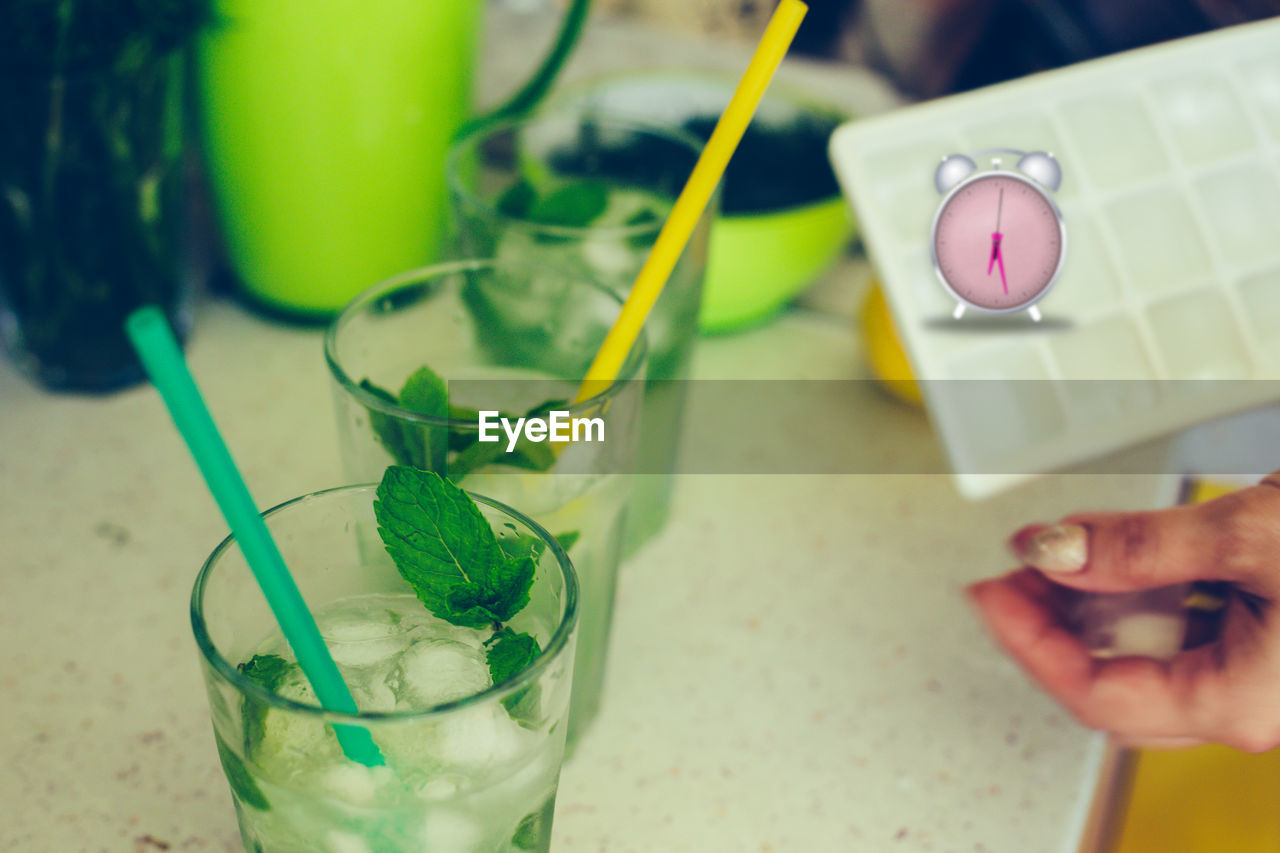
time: 6:28:01
